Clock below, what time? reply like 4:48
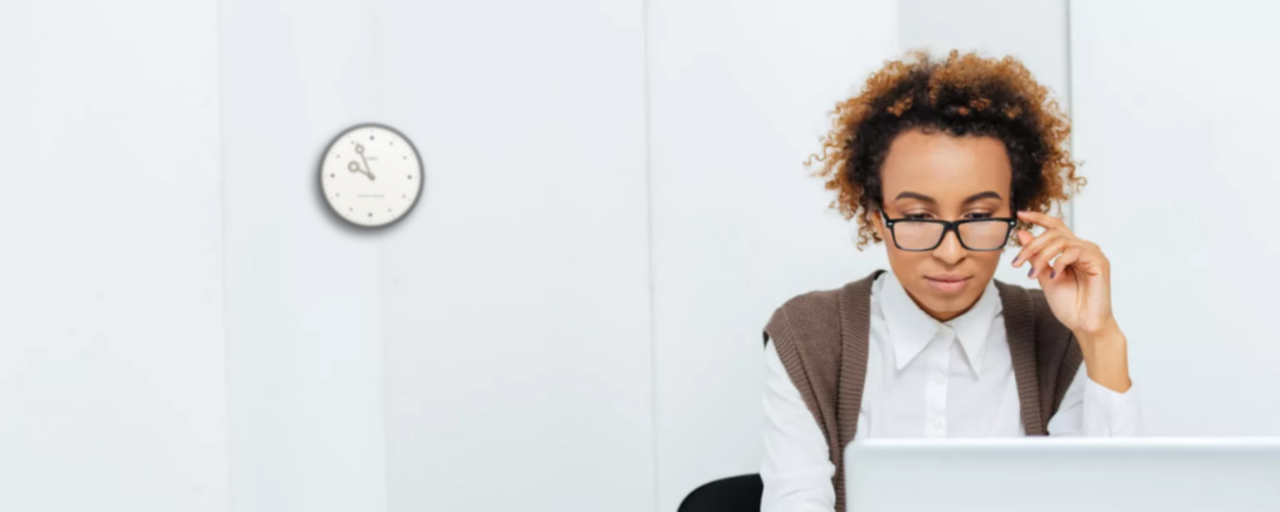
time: 9:56
